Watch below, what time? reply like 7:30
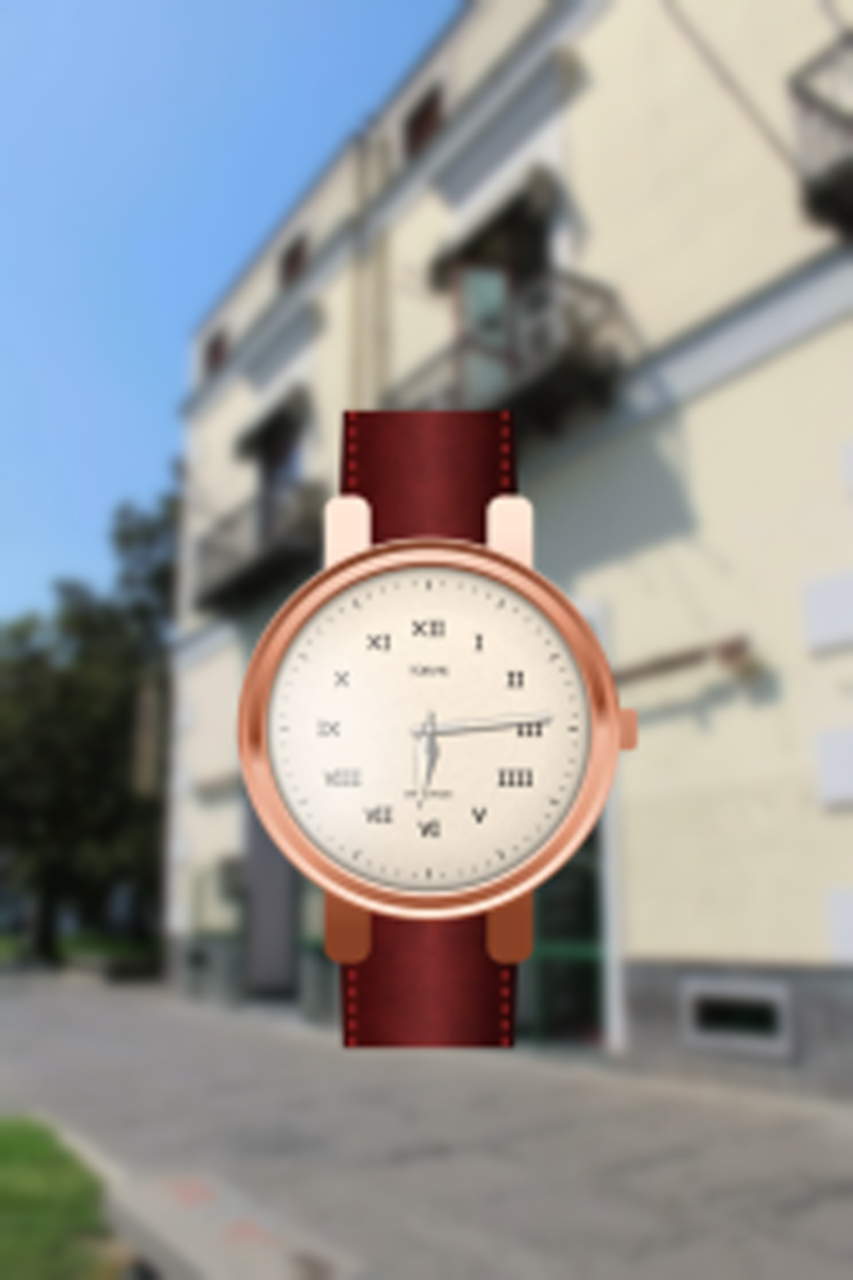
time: 6:14
